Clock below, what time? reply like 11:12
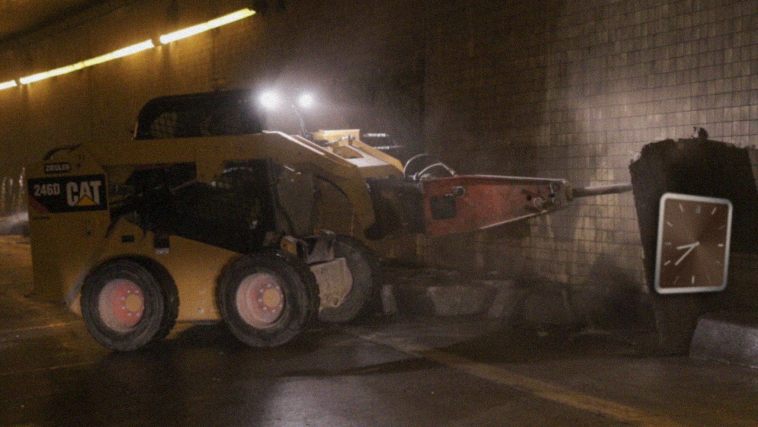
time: 8:38
